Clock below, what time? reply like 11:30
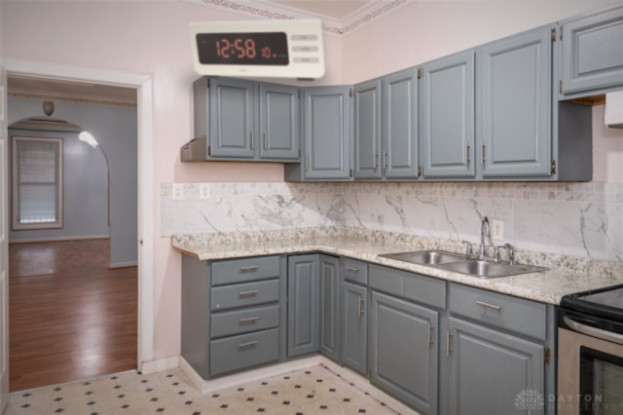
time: 12:58
